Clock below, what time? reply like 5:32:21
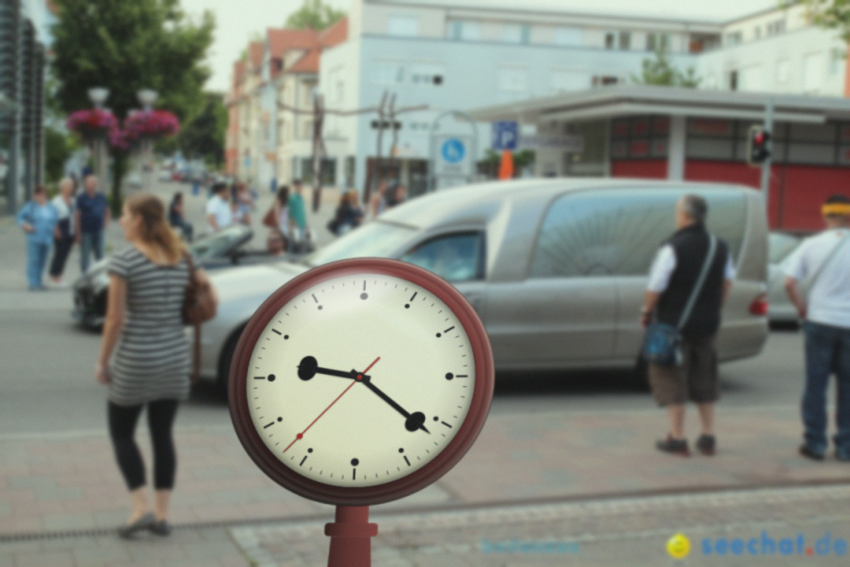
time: 9:21:37
